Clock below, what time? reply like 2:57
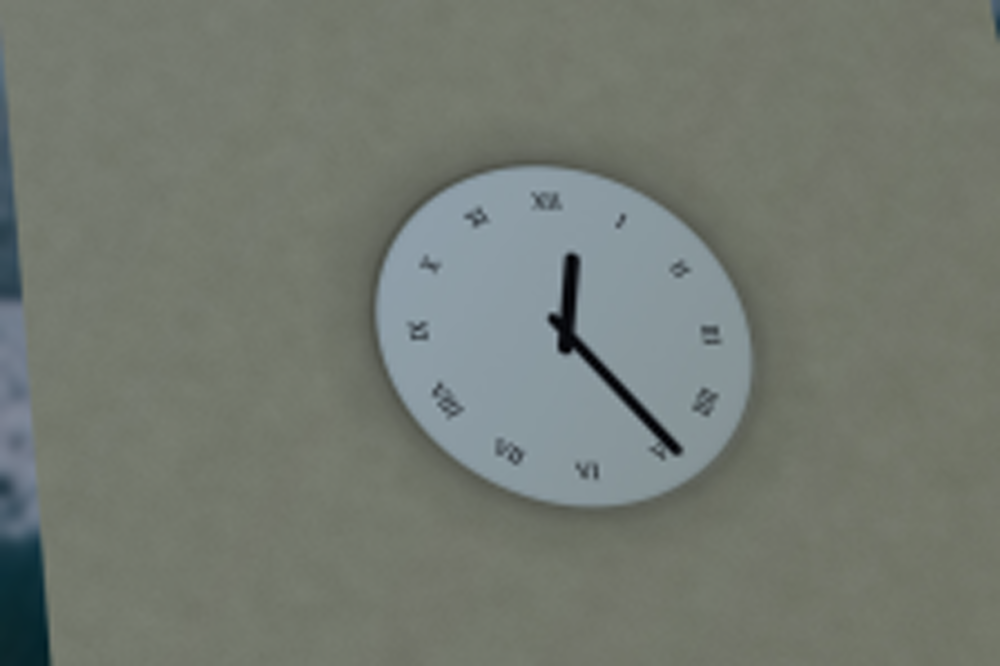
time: 12:24
